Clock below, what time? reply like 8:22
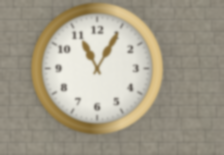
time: 11:05
